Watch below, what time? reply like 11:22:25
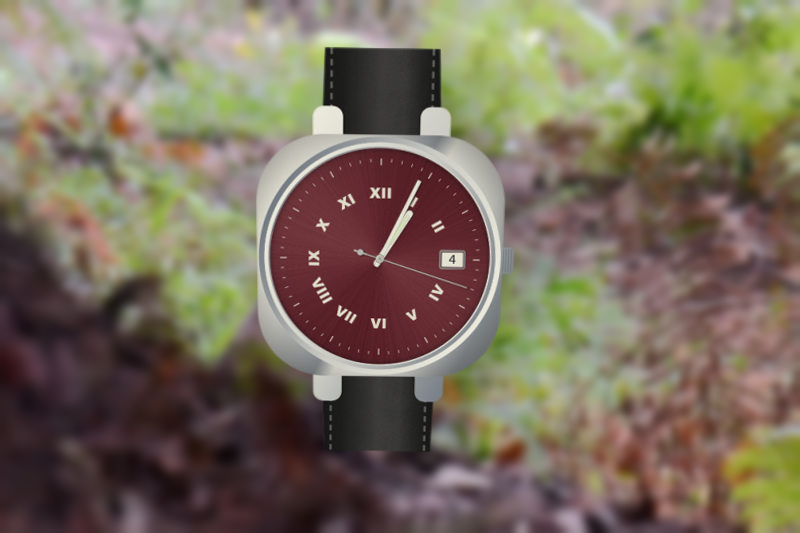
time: 1:04:18
